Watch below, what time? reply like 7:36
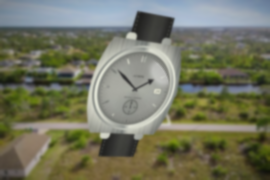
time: 1:51
